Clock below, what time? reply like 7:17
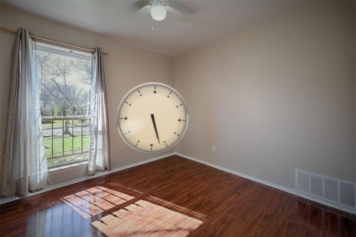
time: 5:27
